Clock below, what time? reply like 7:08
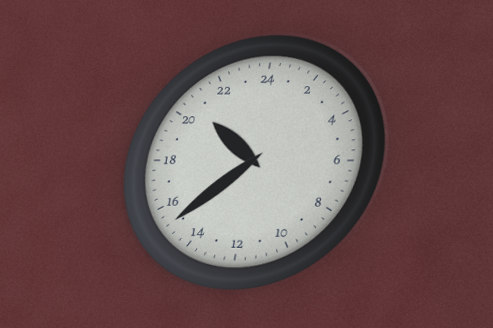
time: 20:38
